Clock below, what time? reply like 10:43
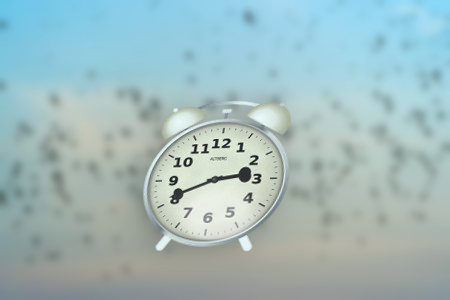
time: 2:41
